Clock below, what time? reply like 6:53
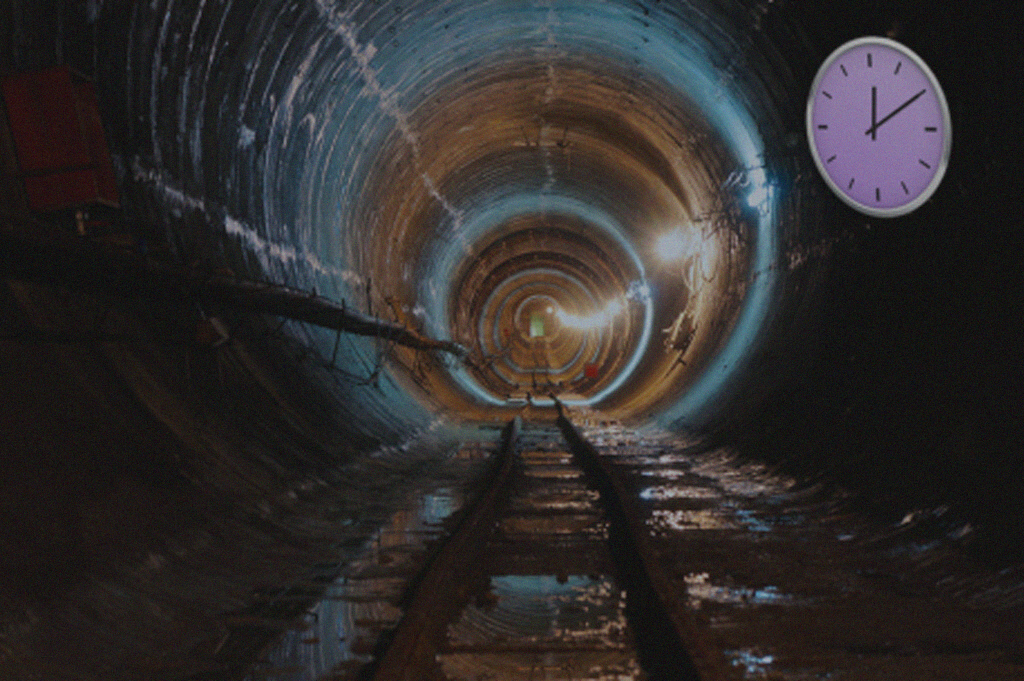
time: 12:10
